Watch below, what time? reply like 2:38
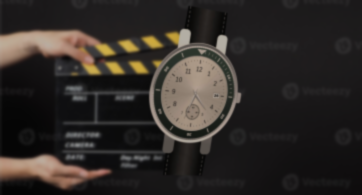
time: 4:33
